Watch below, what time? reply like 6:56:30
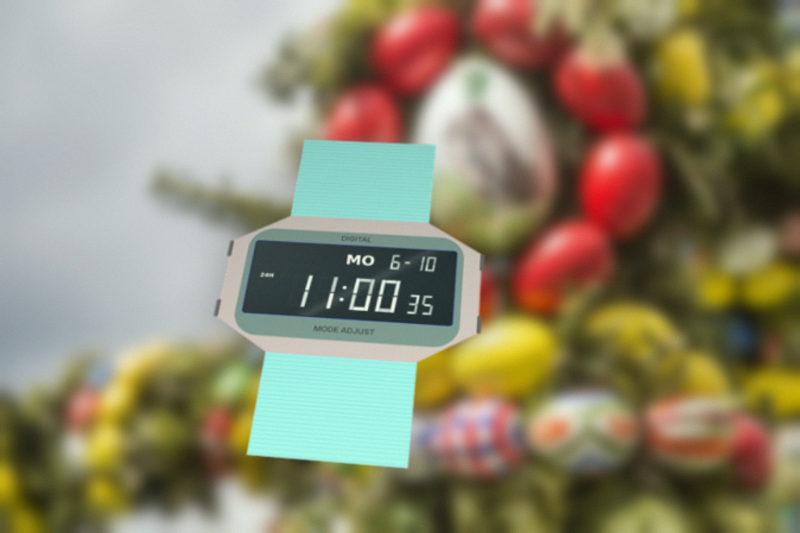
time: 11:00:35
